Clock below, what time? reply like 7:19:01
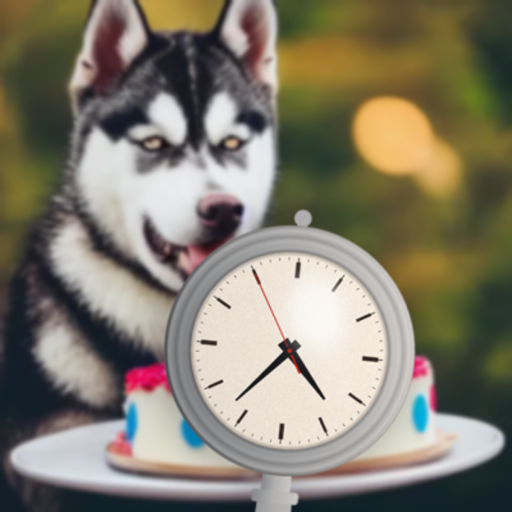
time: 4:36:55
